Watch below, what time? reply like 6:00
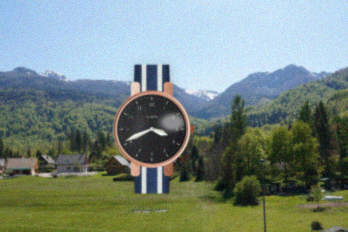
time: 3:41
